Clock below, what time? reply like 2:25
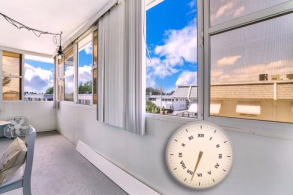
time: 6:33
